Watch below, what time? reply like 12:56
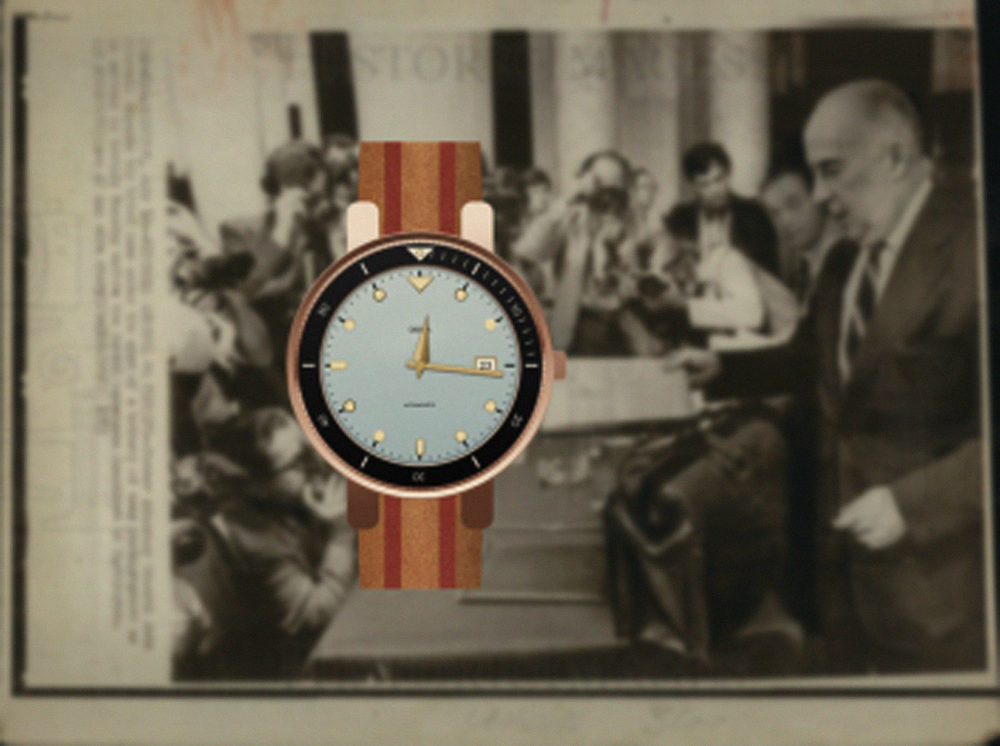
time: 12:16
